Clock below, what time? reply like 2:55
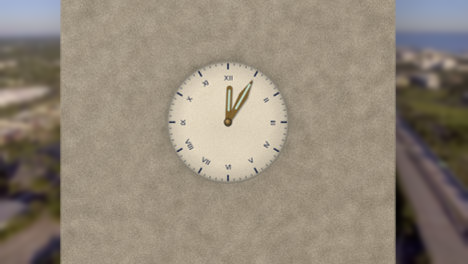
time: 12:05
